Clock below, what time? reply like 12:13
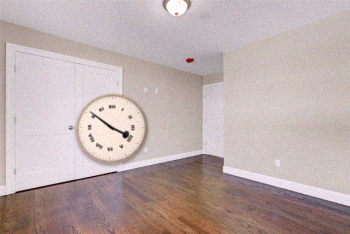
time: 3:51
